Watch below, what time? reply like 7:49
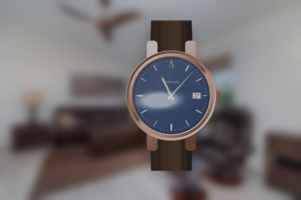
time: 11:07
